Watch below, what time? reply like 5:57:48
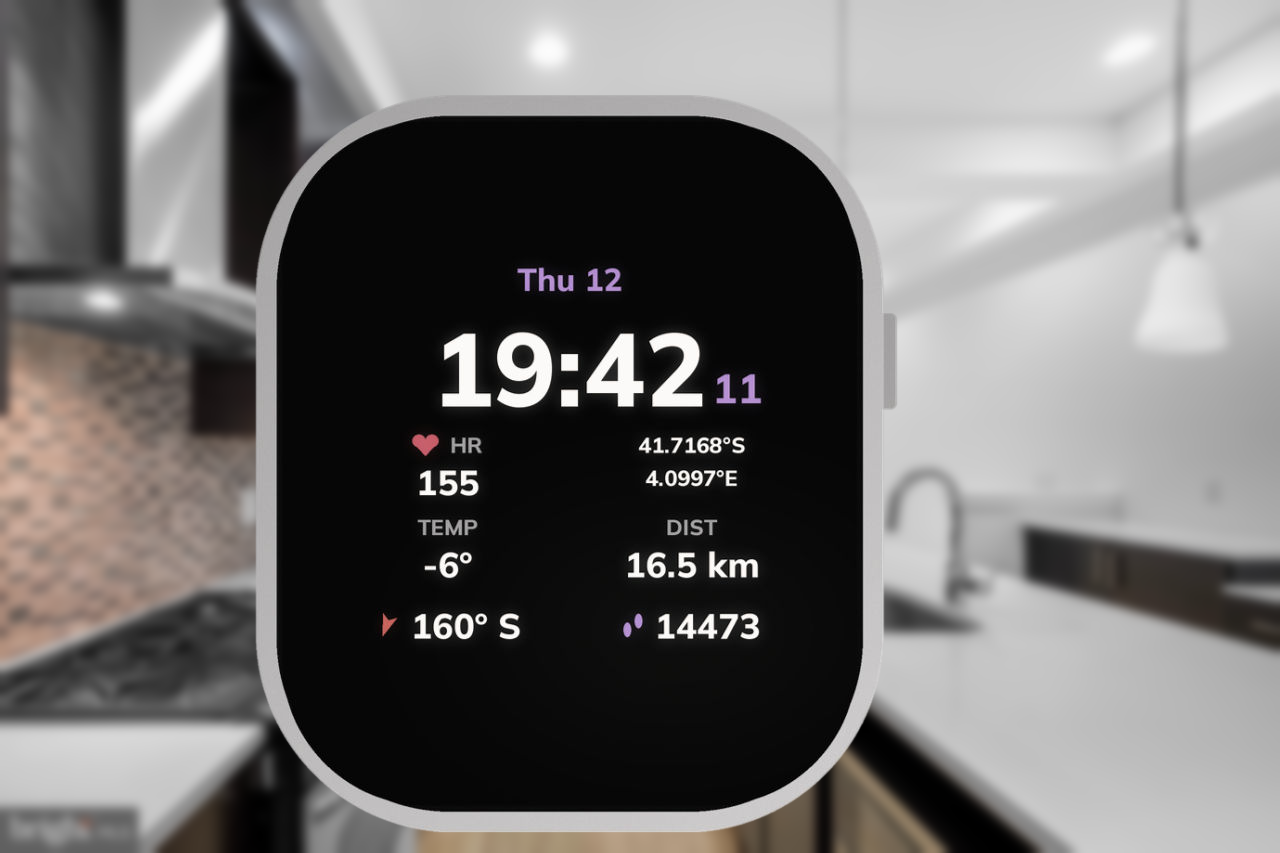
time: 19:42:11
